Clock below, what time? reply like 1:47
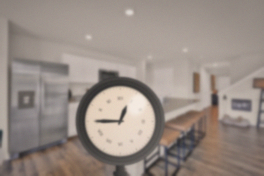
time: 12:45
